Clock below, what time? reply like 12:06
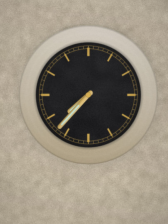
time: 7:37
